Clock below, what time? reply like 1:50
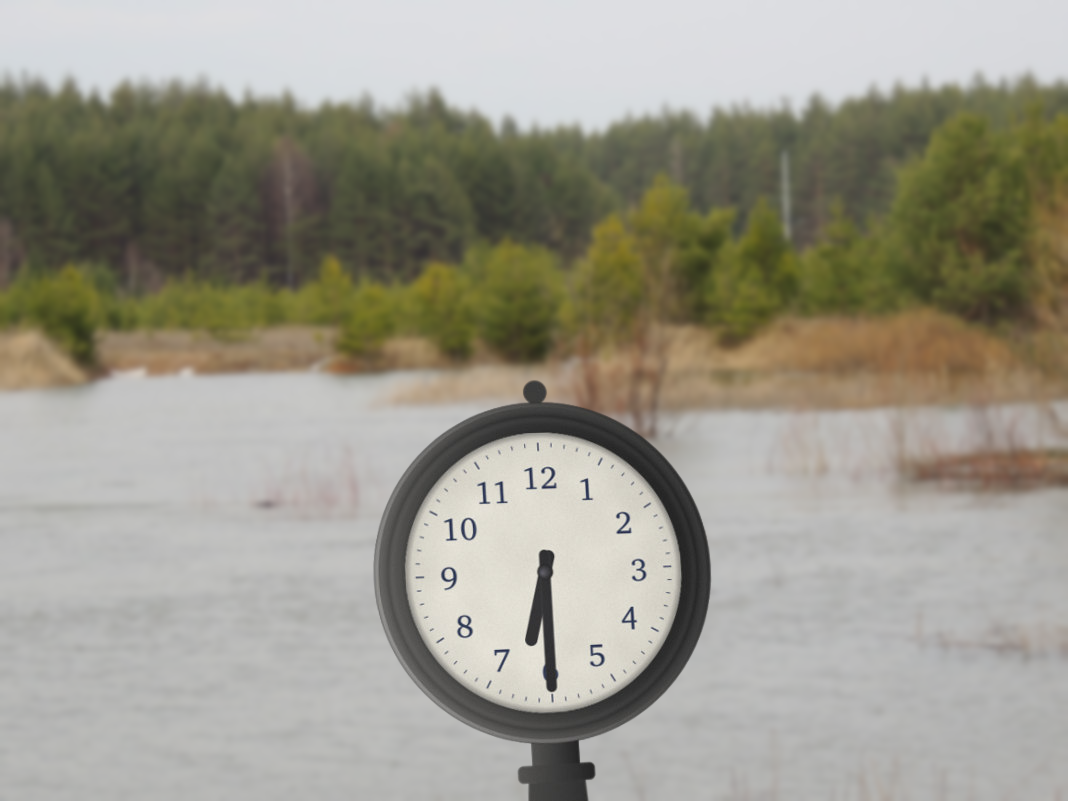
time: 6:30
